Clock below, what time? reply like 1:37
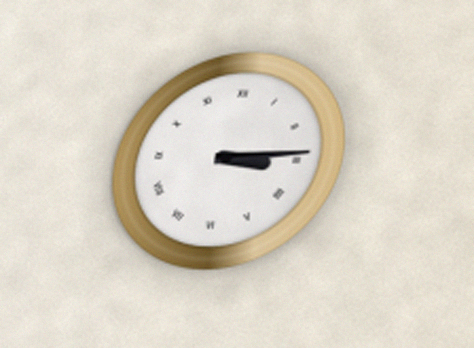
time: 3:14
